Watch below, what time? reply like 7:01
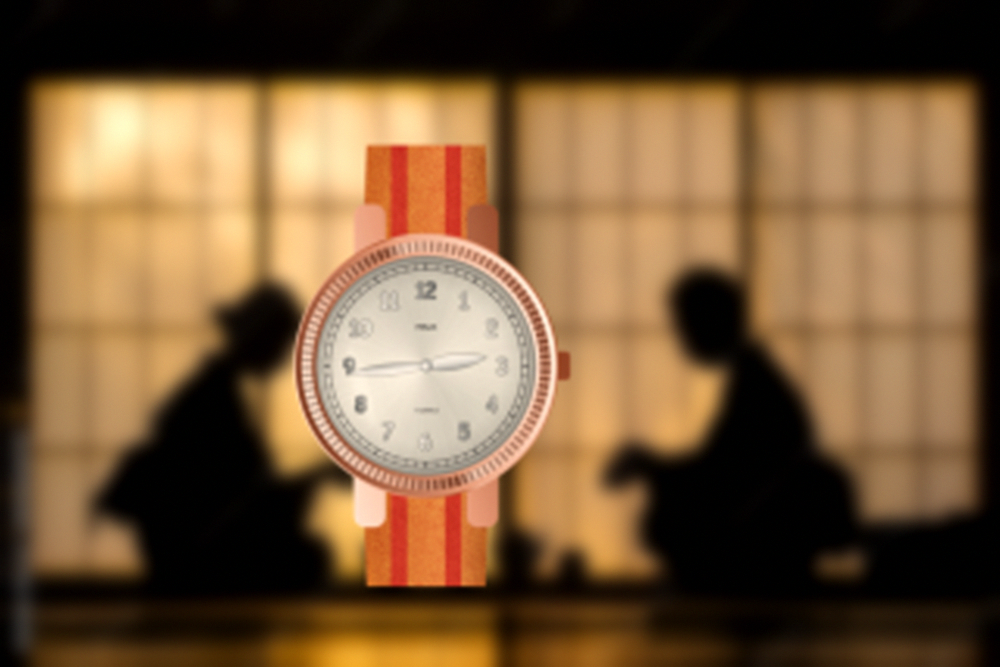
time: 2:44
